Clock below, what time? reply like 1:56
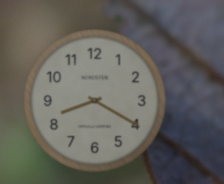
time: 8:20
